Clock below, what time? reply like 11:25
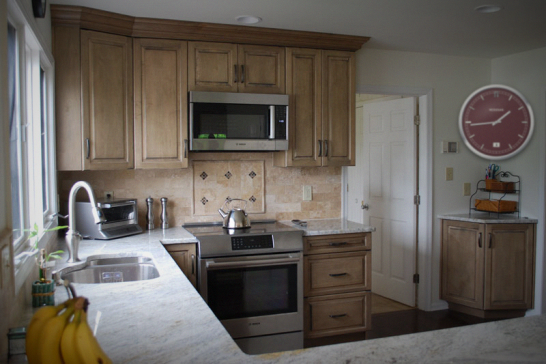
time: 1:44
